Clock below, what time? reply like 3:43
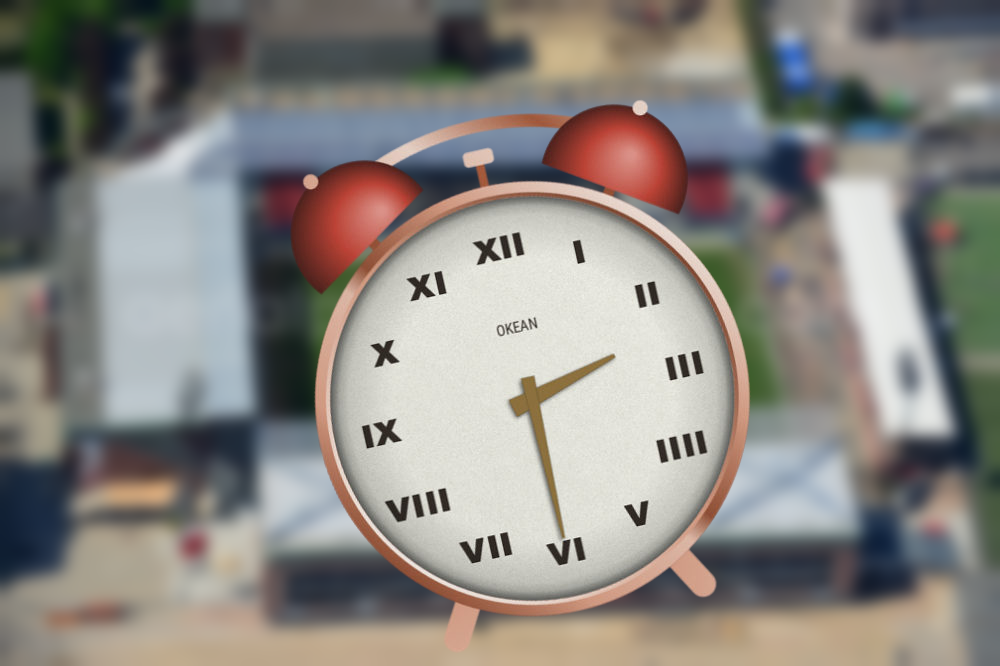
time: 2:30
